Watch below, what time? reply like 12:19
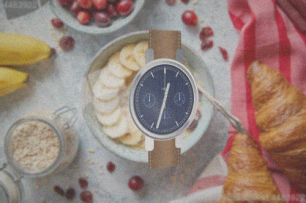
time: 12:33
